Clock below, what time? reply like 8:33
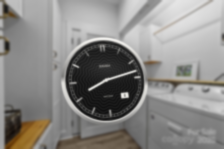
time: 8:13
